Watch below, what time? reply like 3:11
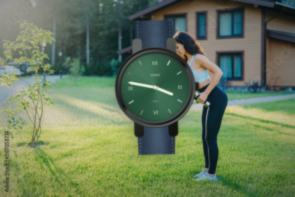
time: 3:47
